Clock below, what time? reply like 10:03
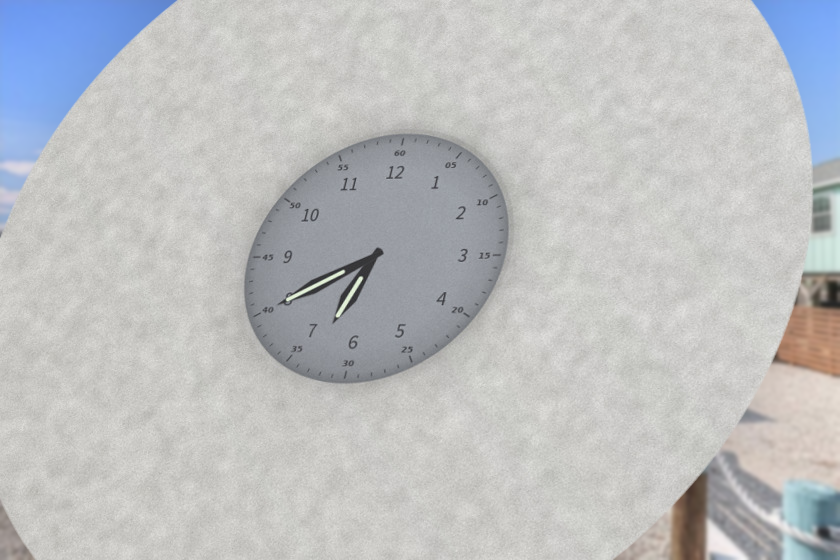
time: 6:40
